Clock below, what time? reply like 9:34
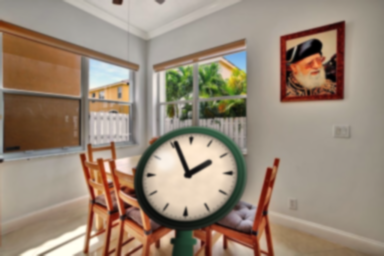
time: 1:56
